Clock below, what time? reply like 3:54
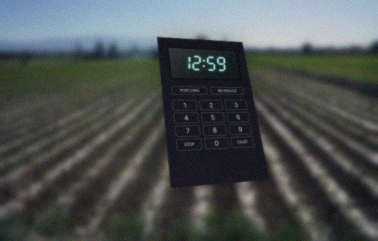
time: 12:59
